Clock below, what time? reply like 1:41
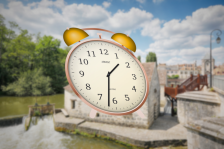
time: 1:32
